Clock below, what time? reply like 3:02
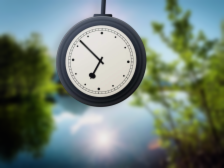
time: 6:52
